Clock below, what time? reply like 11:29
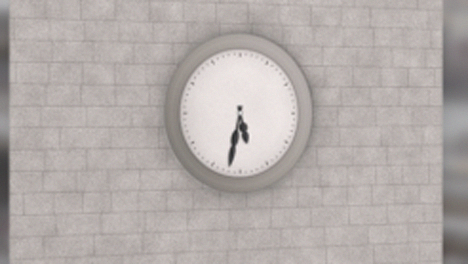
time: 5:32
